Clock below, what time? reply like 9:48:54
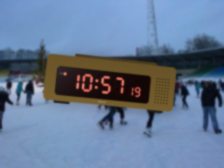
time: 10:57:19
